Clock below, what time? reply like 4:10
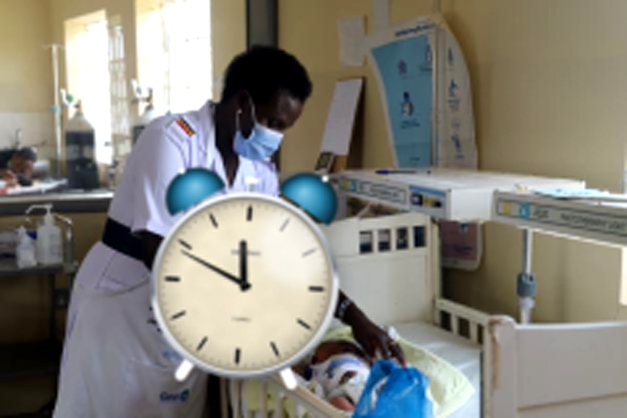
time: 11:49
